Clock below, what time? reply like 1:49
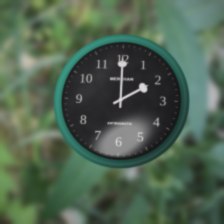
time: 2:00
